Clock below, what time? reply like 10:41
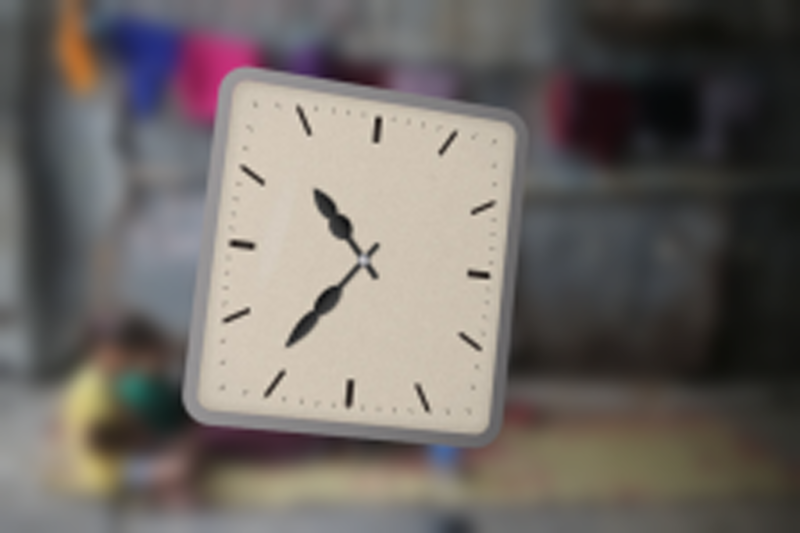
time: 10:36
